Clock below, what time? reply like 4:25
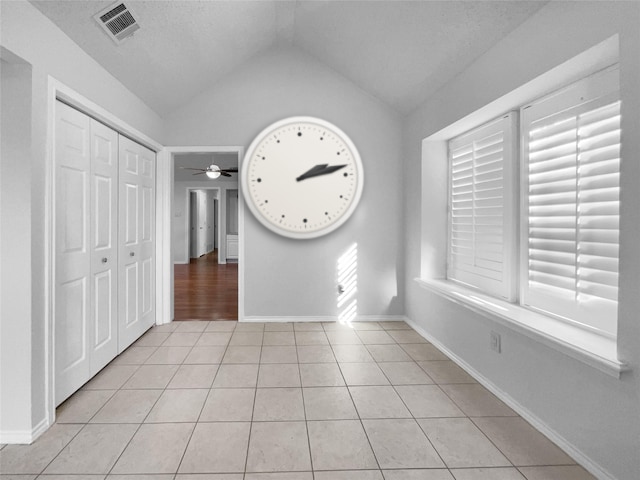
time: 2:13
